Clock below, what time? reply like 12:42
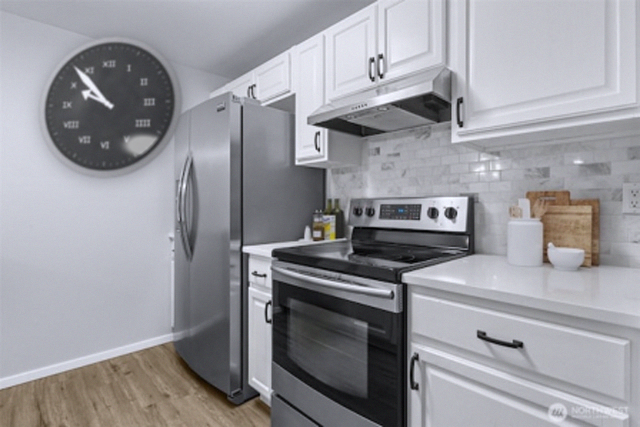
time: 9:53
